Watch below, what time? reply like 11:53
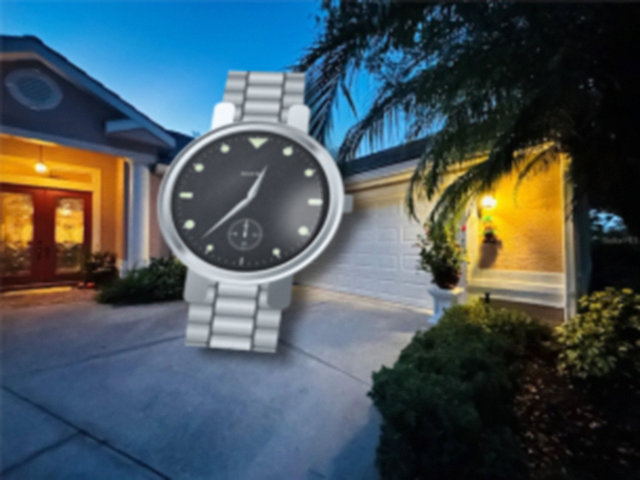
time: 12:37
